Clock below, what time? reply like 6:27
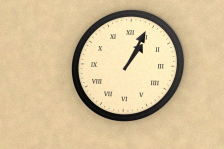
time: 1:04
